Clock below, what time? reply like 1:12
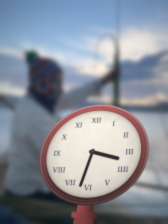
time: 3:32
